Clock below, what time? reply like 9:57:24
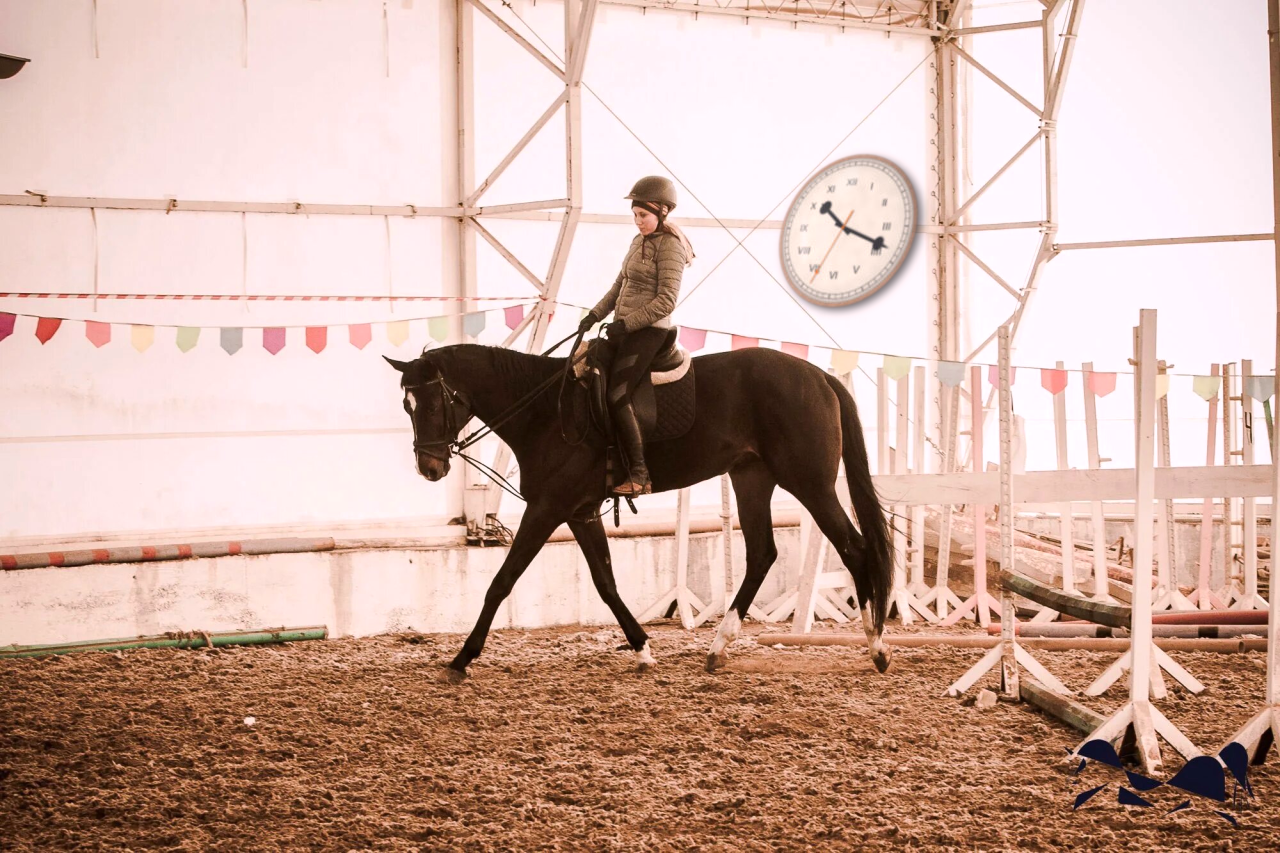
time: 10:18:34
